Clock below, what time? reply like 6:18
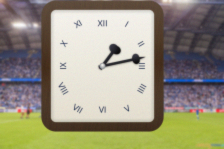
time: 1:13
